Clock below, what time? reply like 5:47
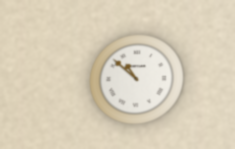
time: 10:52
